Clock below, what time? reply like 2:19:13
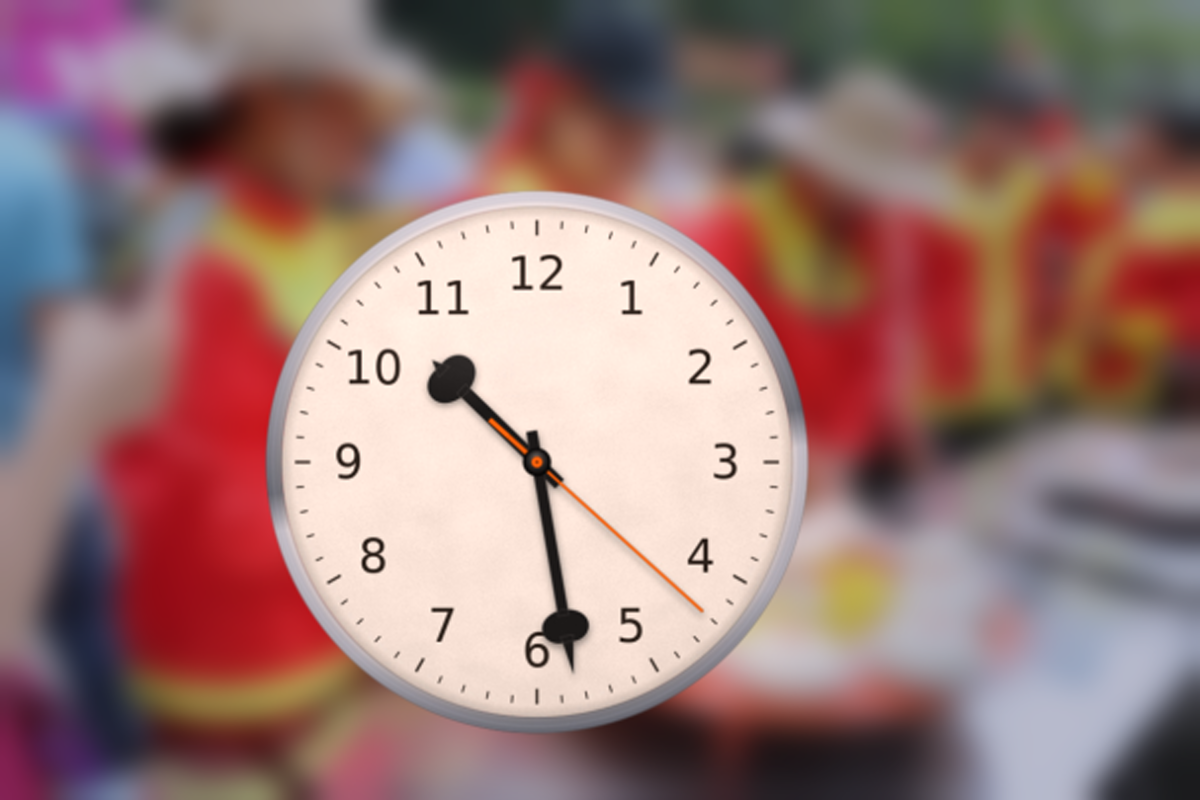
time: 10:28:22
